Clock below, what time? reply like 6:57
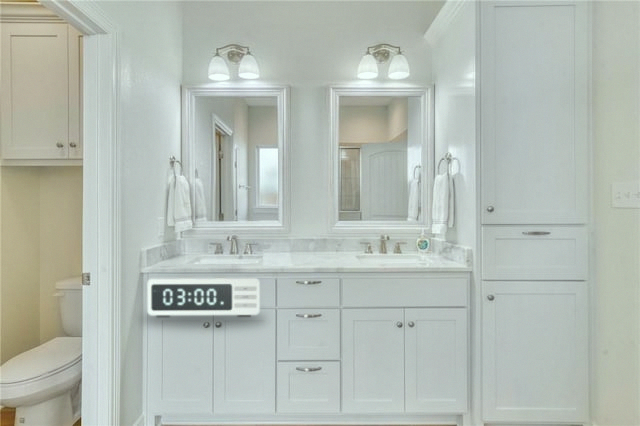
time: 3:00
